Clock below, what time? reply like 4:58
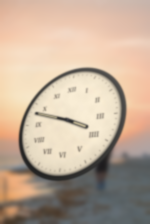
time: 3:48
